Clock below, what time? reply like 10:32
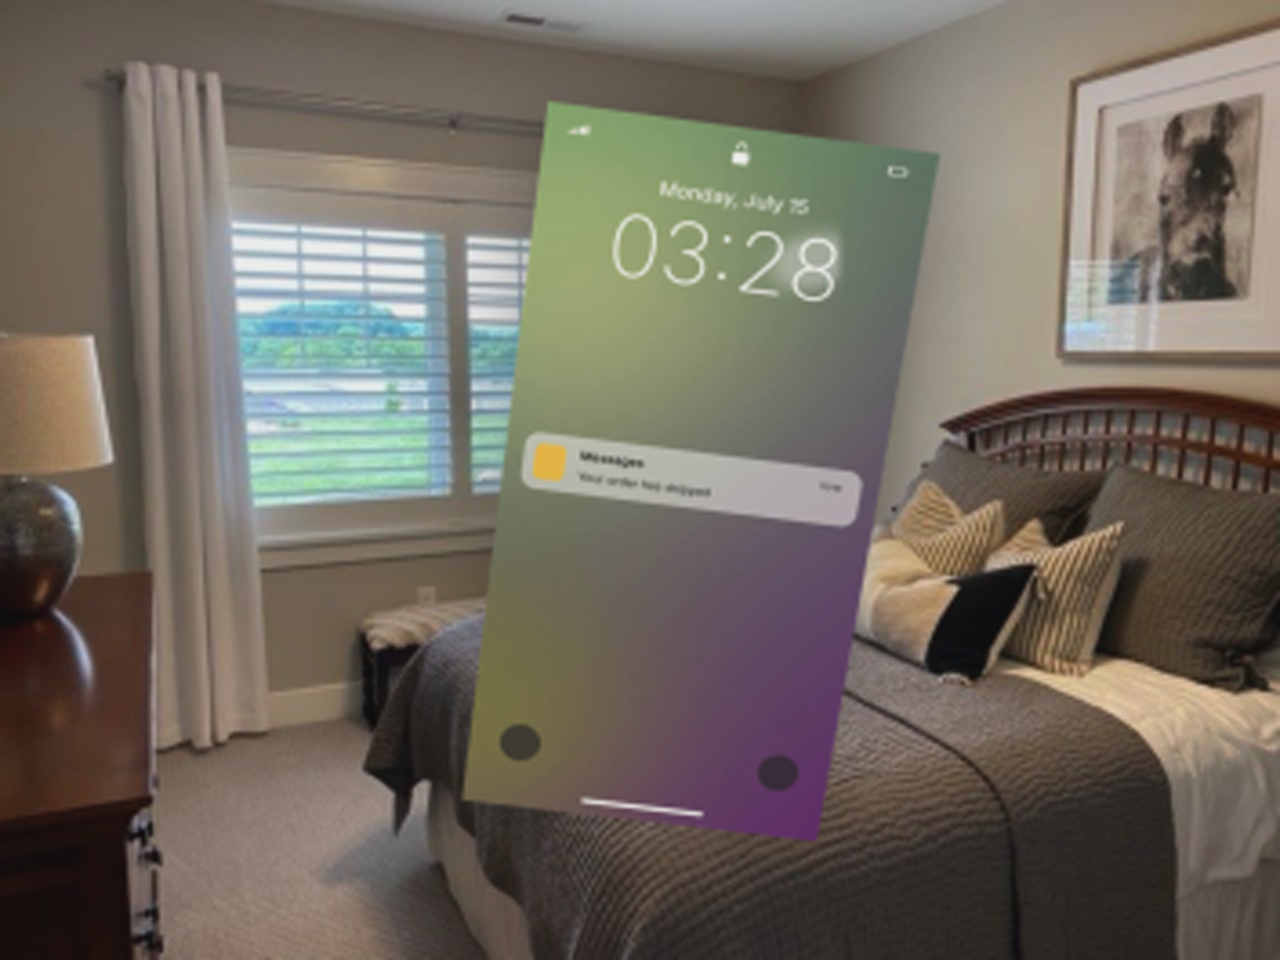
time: 3:28
